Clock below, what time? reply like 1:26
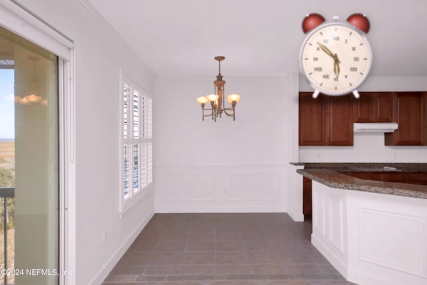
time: 5:52
